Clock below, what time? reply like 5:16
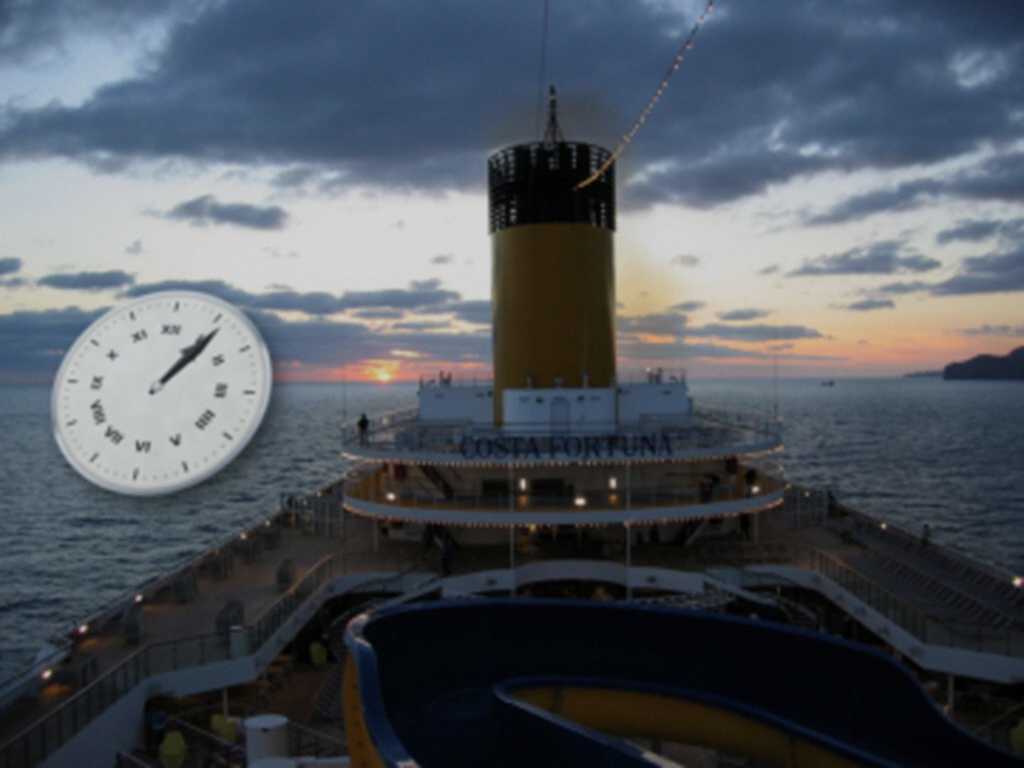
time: 1:06
